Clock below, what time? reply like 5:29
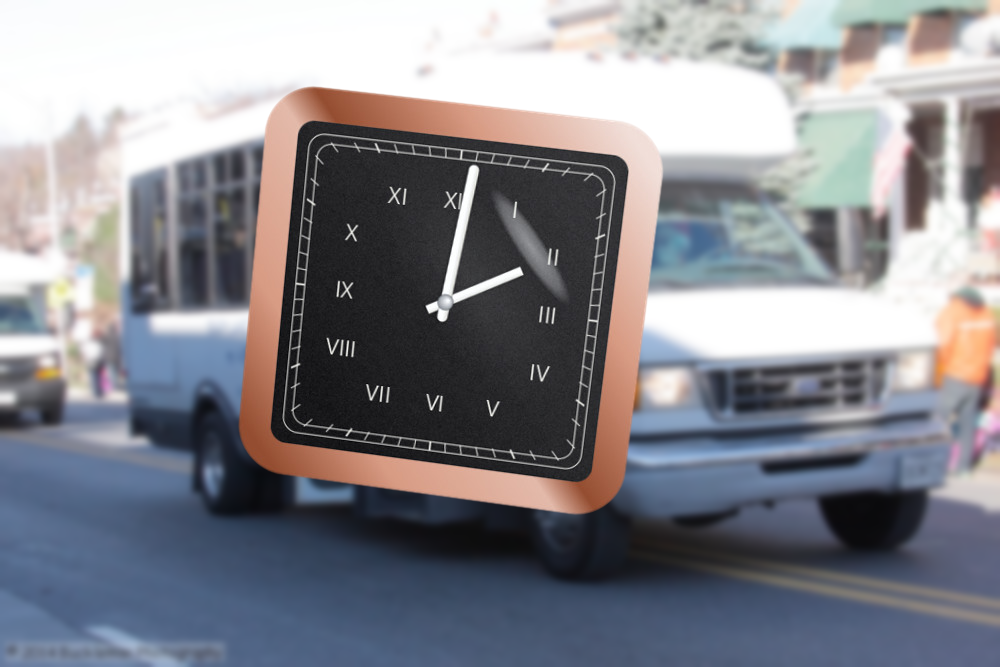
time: 2:01
